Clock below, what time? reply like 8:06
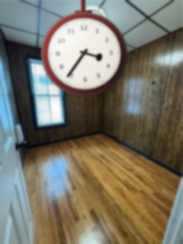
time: 3:36
